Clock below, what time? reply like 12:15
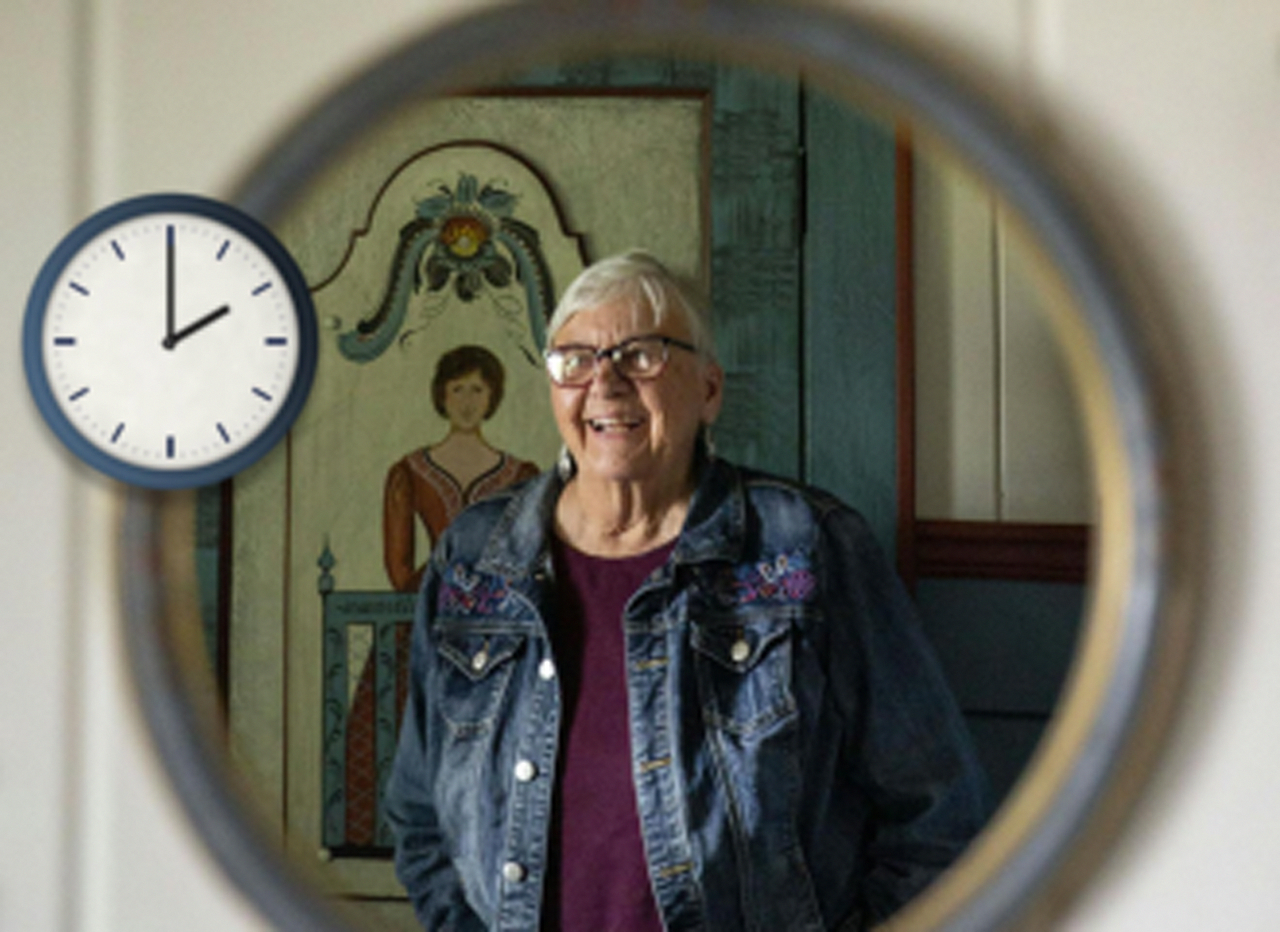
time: 2:00
